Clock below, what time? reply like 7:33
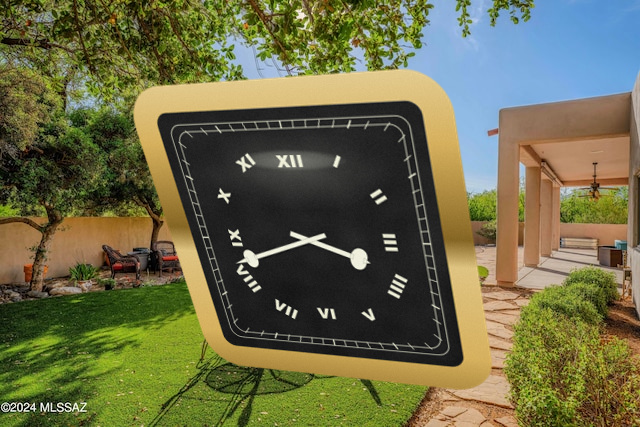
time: 3:42
